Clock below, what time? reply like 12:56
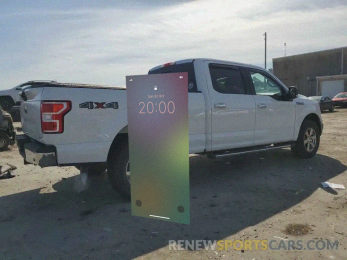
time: 20:00
